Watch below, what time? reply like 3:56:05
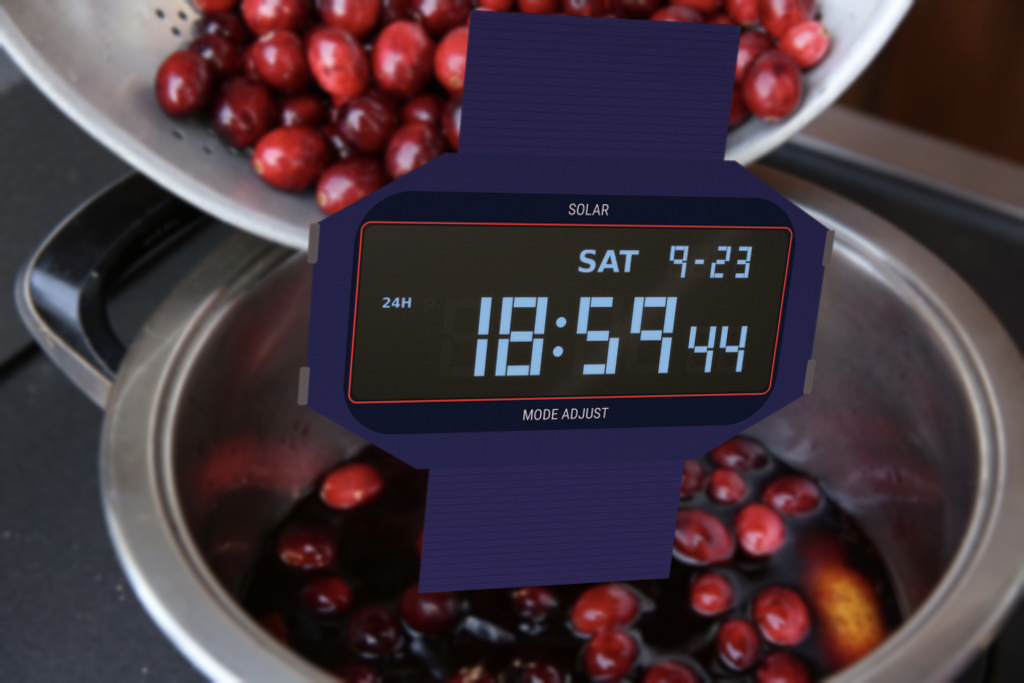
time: 18:59:44
